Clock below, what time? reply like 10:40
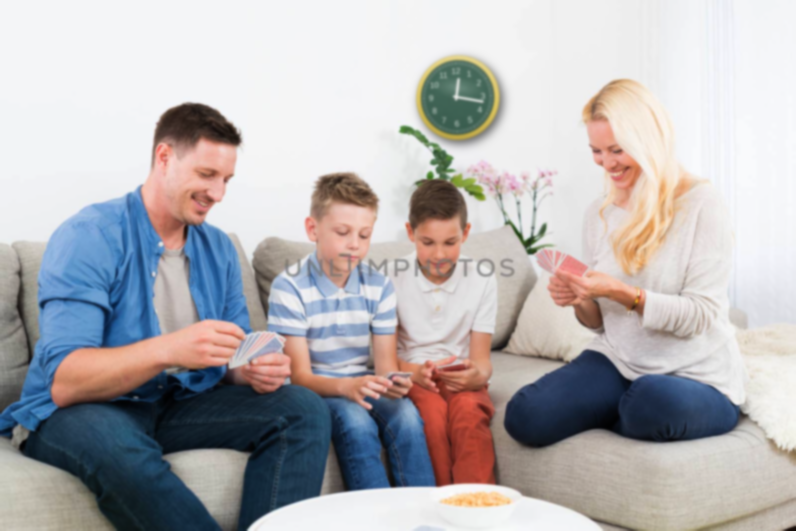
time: 12:17
